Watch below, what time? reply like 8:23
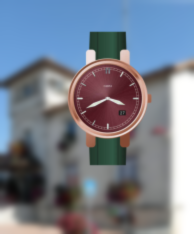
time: 3:41
